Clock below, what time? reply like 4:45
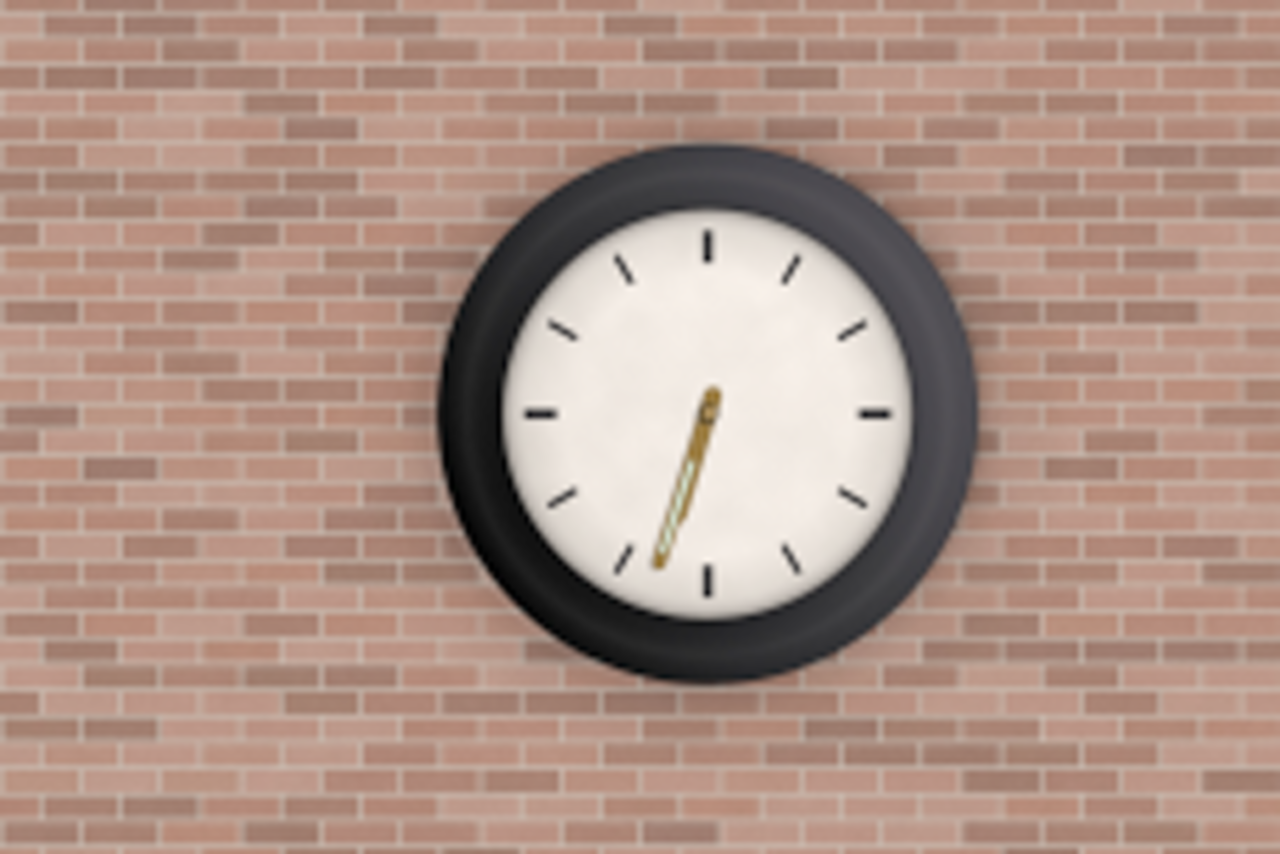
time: 6:33
